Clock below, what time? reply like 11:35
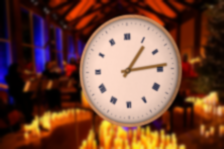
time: 1:14
